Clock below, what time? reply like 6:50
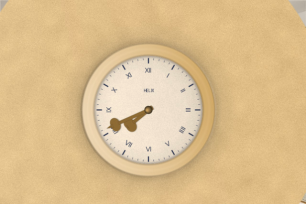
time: 7:41
